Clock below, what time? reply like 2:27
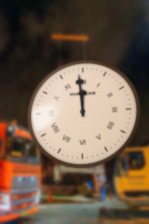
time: 11:59
